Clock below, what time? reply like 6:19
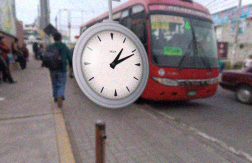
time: 1:11
